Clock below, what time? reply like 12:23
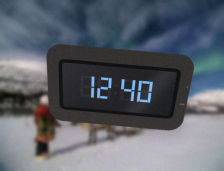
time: 12:40
